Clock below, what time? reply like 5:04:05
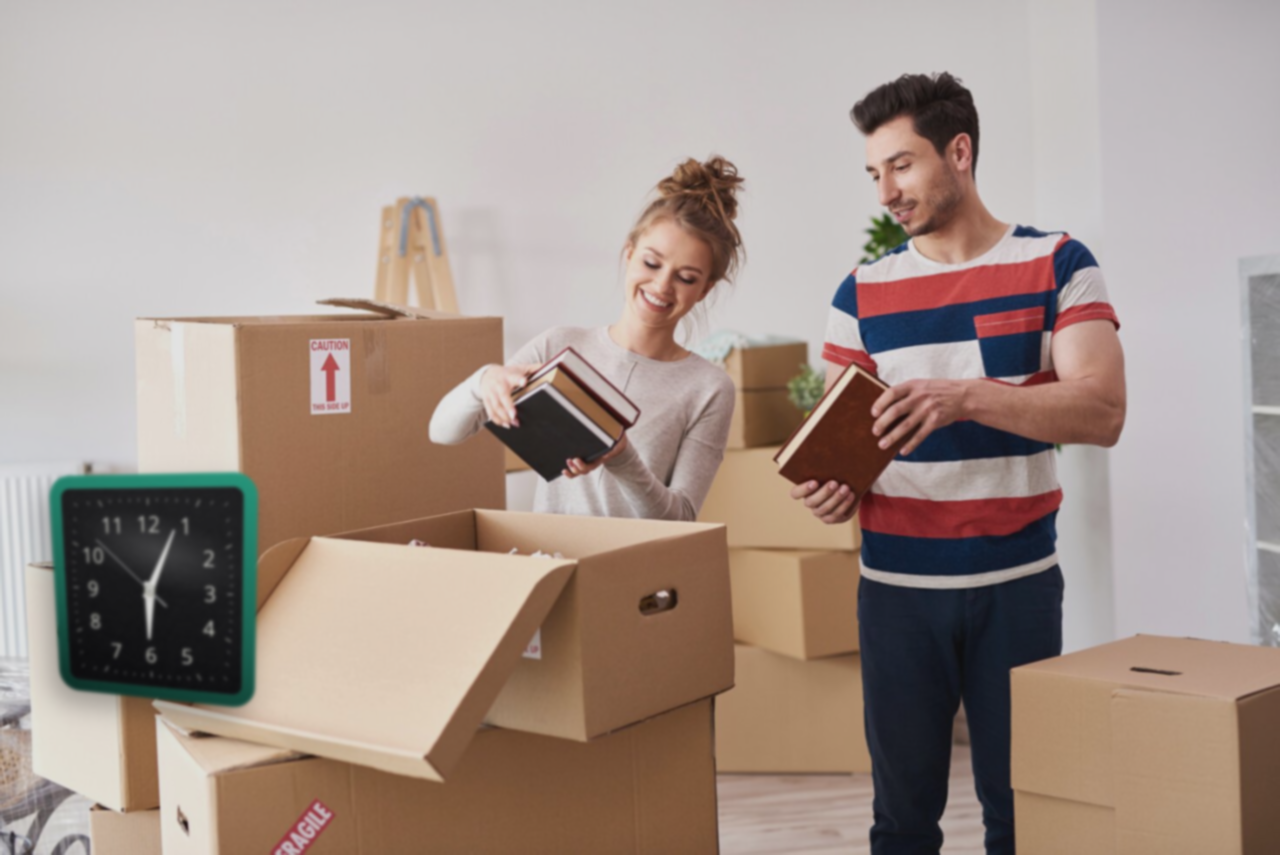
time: 6:03:52
